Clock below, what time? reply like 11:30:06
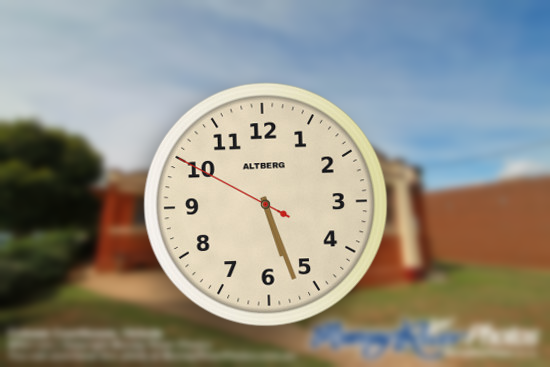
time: 5:26:50
